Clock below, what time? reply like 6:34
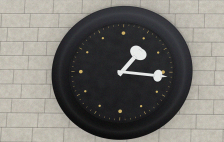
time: 1:16
